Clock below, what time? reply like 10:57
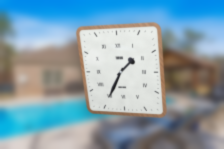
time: 1:35
